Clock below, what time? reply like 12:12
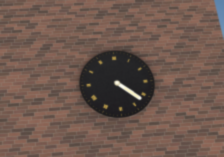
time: 4:22
